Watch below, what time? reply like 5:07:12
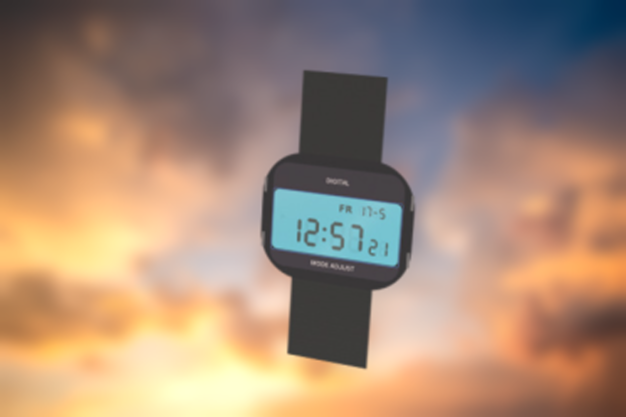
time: 12:57:21
